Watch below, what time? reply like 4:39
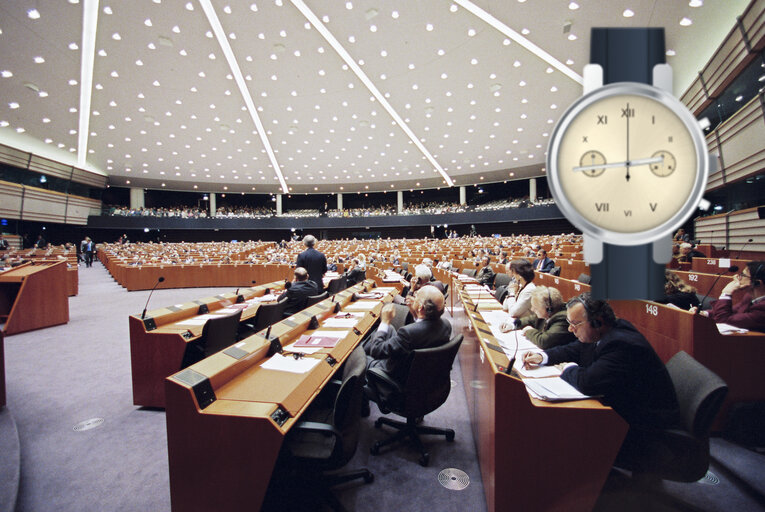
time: 2:44
